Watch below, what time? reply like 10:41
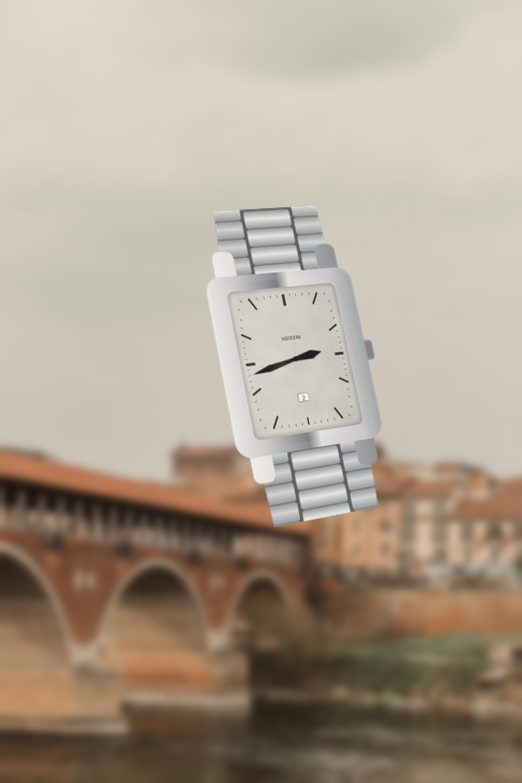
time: 2:43
